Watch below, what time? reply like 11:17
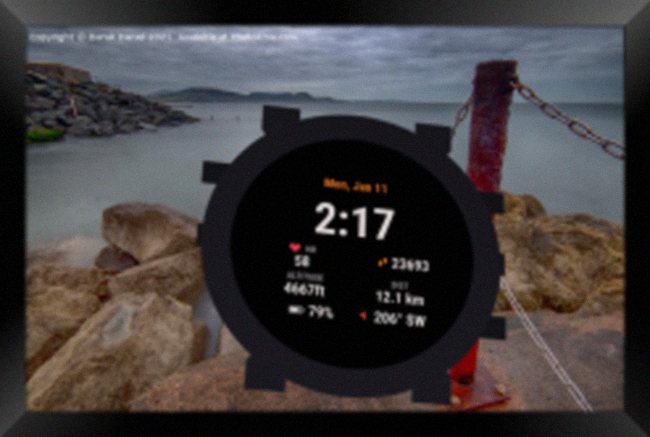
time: 2:17
